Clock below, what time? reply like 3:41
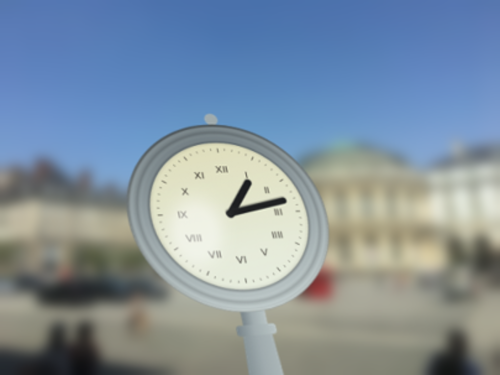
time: 1:13
